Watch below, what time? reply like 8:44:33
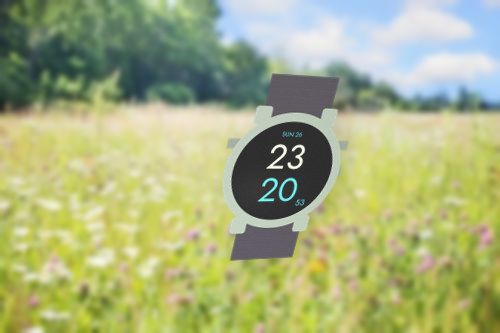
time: 23:20:53
